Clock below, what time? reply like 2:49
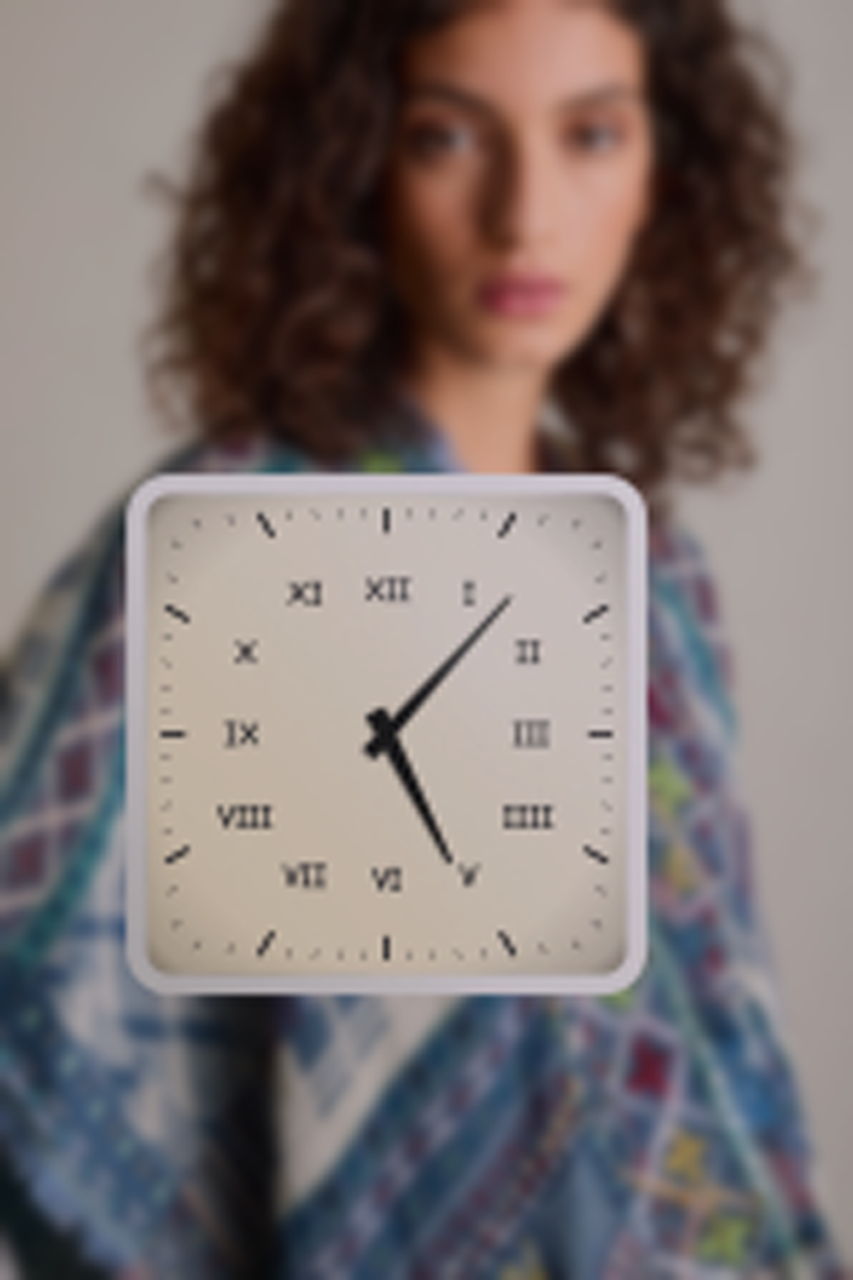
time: 5:07
